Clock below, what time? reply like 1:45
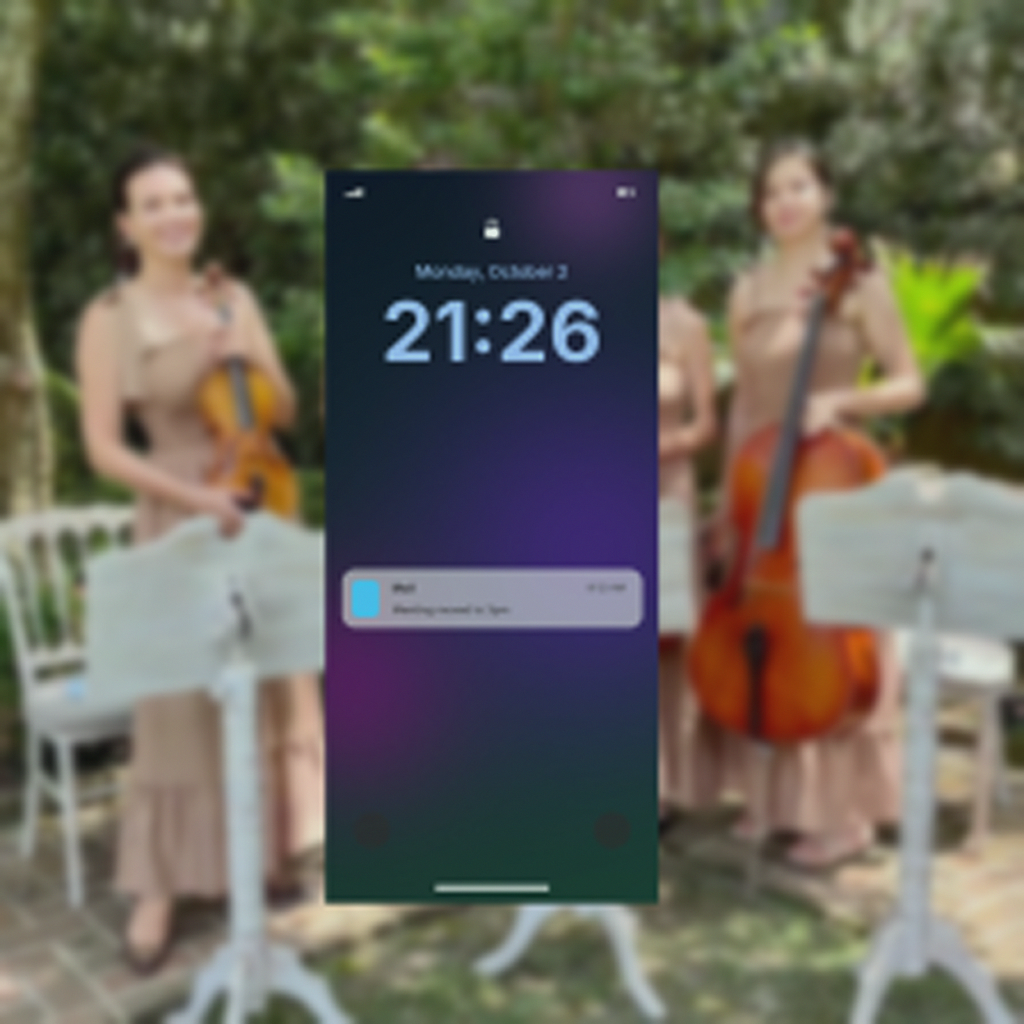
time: 21:26
